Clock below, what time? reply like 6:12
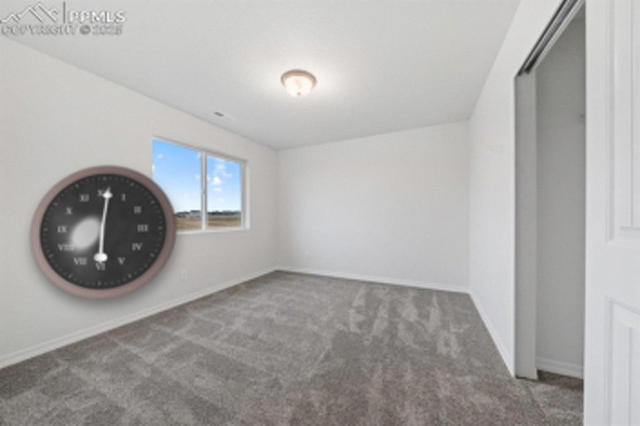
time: 6:01
